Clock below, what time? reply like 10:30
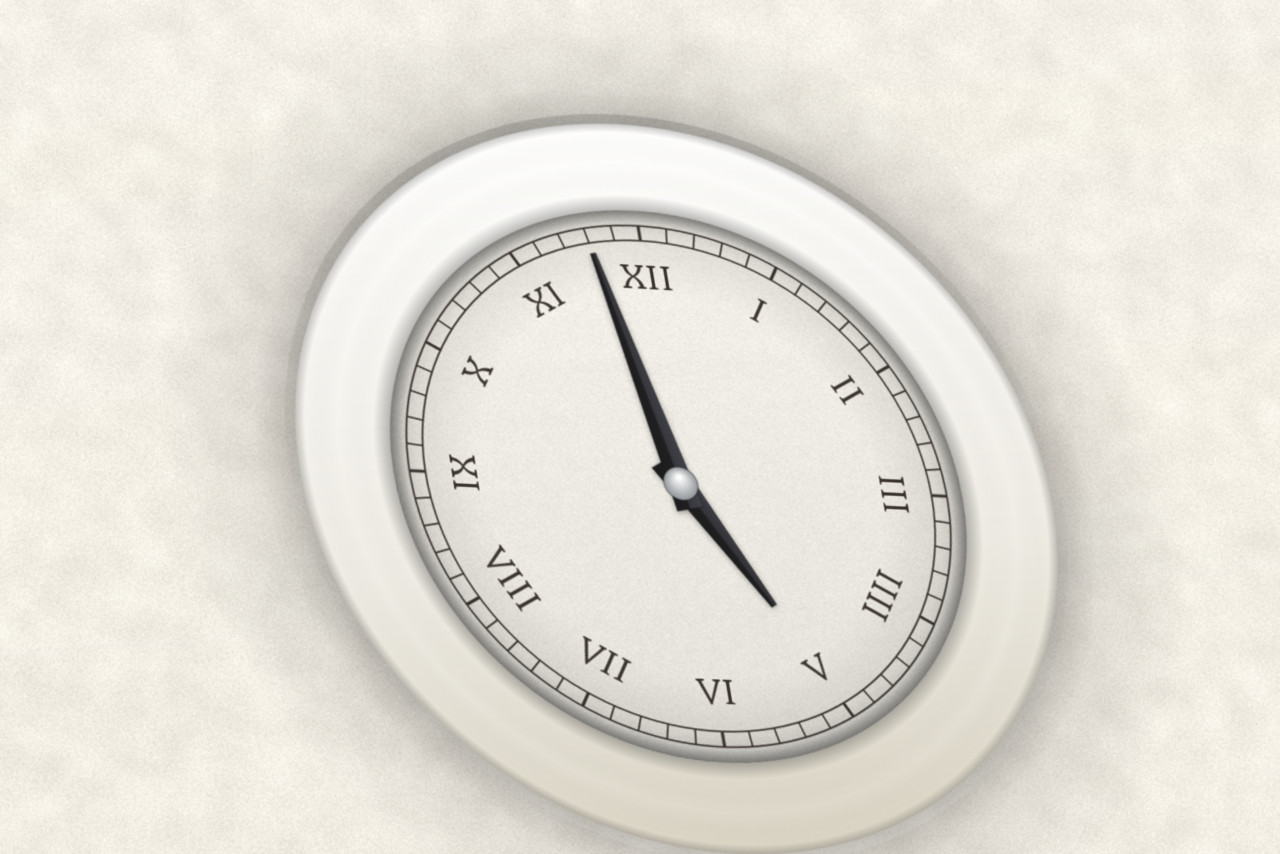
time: 4:58
